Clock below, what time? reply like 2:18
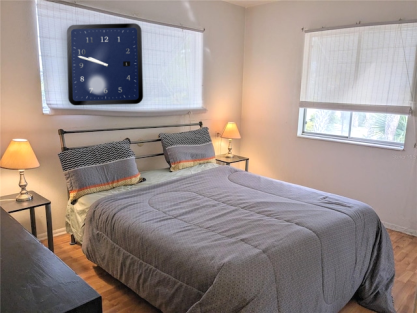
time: 9:48
